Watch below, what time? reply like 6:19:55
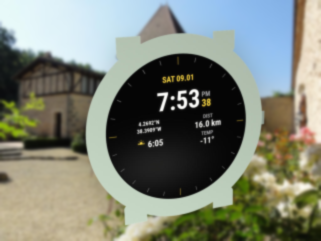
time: 7:53:38
